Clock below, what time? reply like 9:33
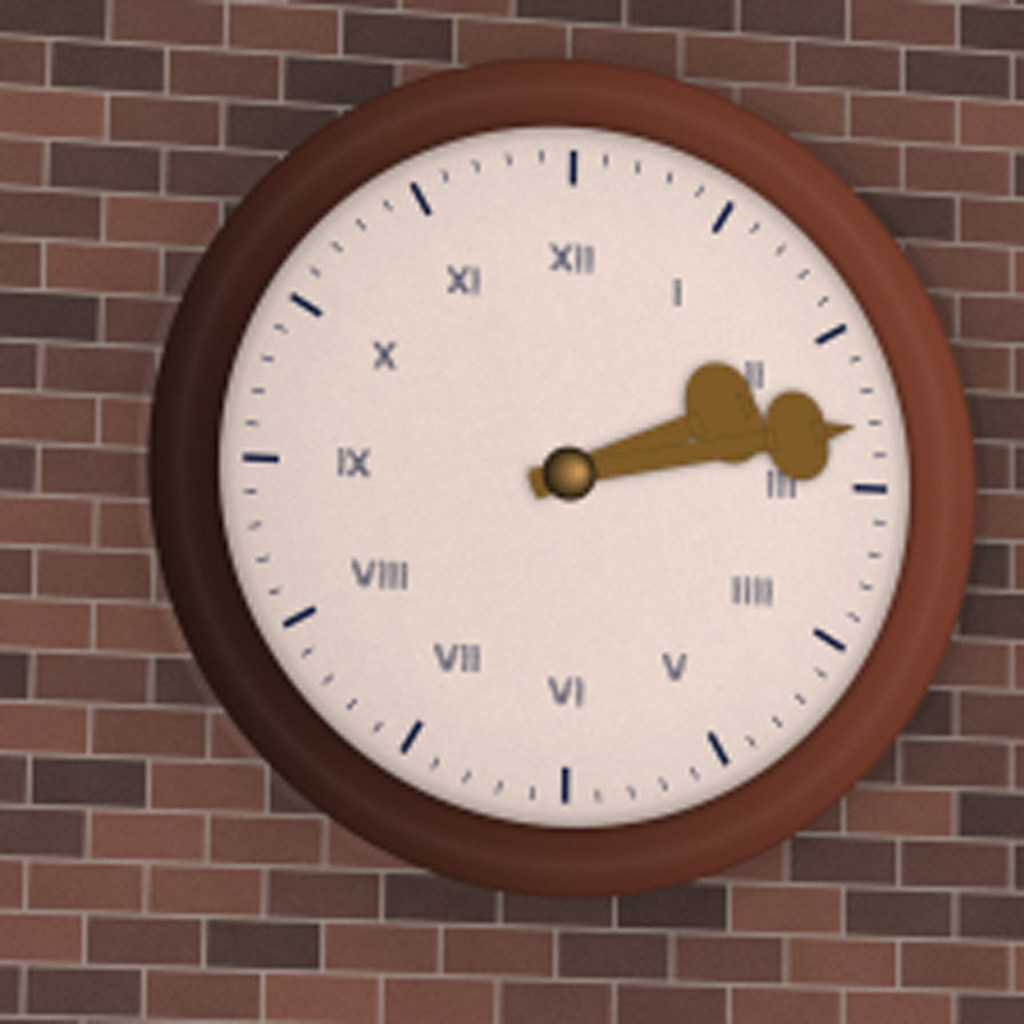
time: 2:13
